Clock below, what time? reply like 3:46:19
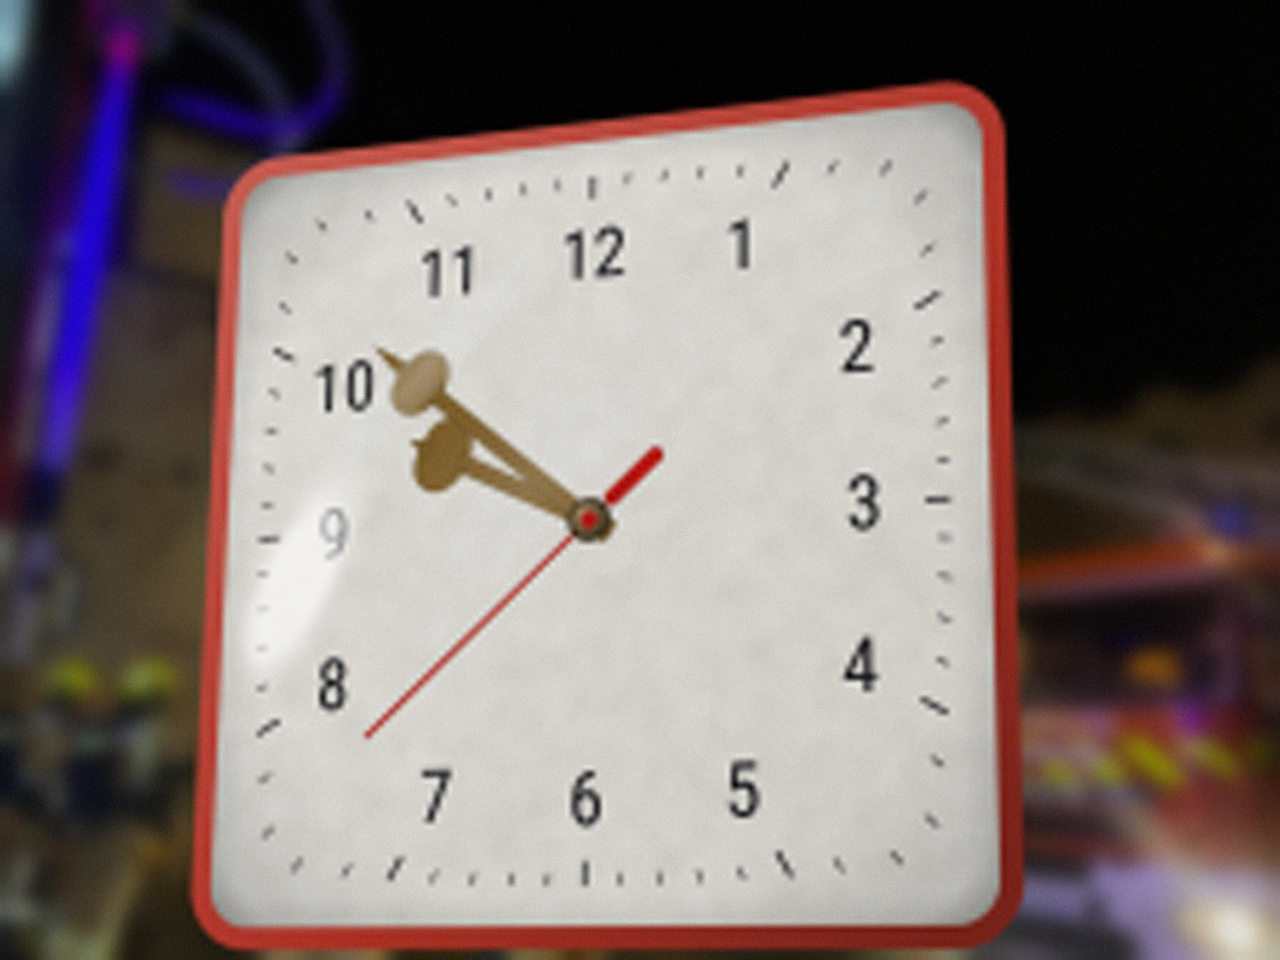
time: 9:51:38
